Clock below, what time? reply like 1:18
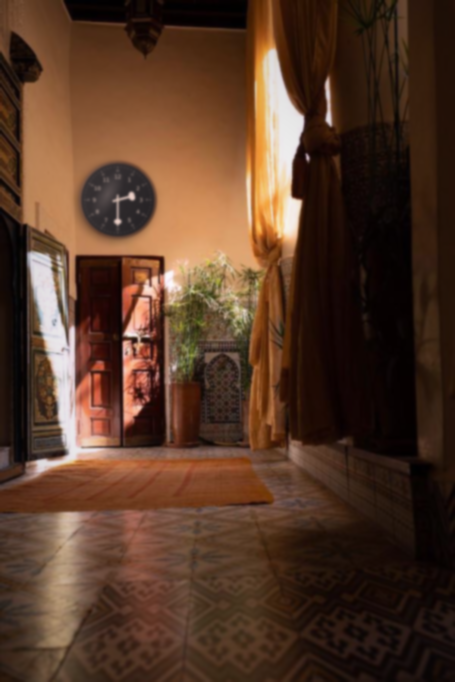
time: 2:30
